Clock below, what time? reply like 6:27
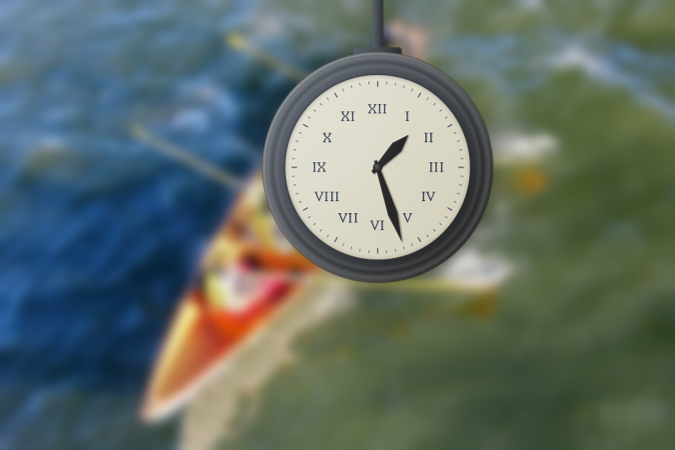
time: 1:27
